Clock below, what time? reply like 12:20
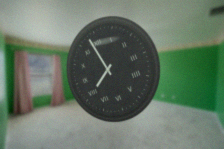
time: 7:58
